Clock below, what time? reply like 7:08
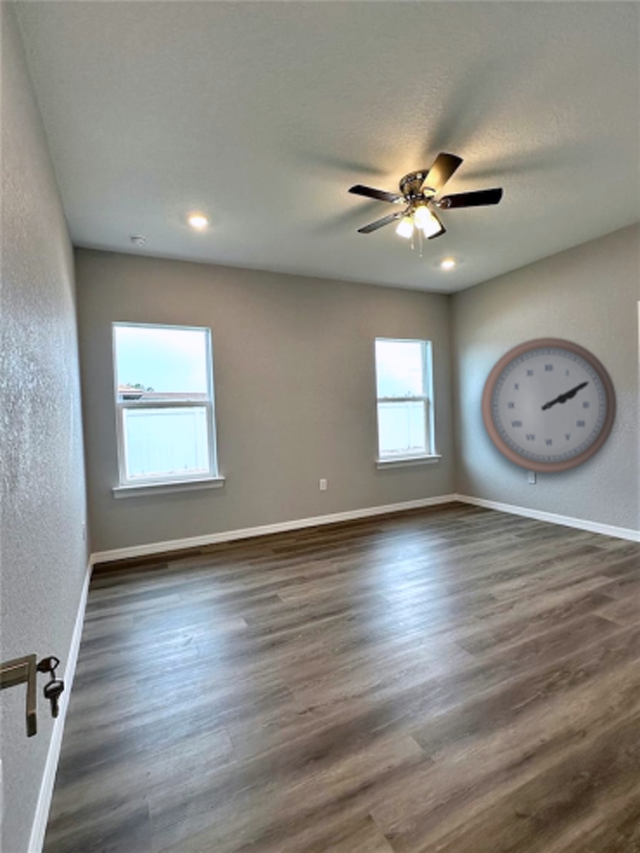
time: 2:10
